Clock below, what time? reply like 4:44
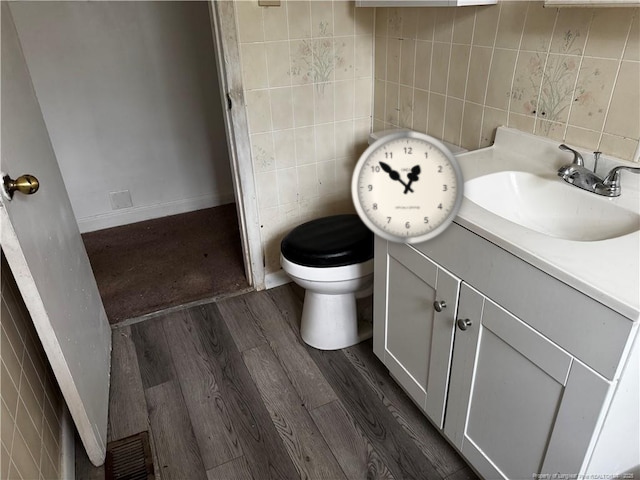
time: 12:52
